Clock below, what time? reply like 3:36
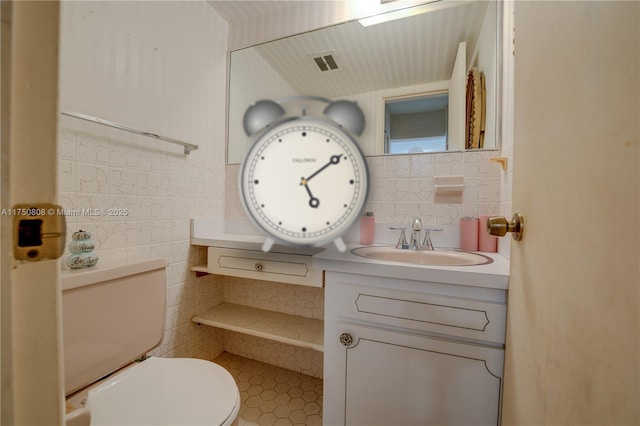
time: 5:09
